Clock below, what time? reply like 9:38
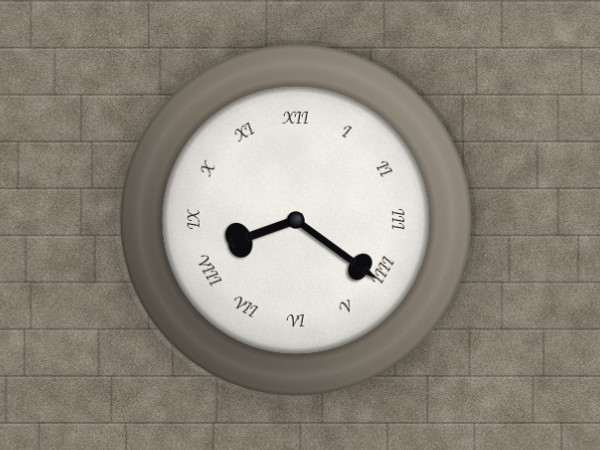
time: 8:21
